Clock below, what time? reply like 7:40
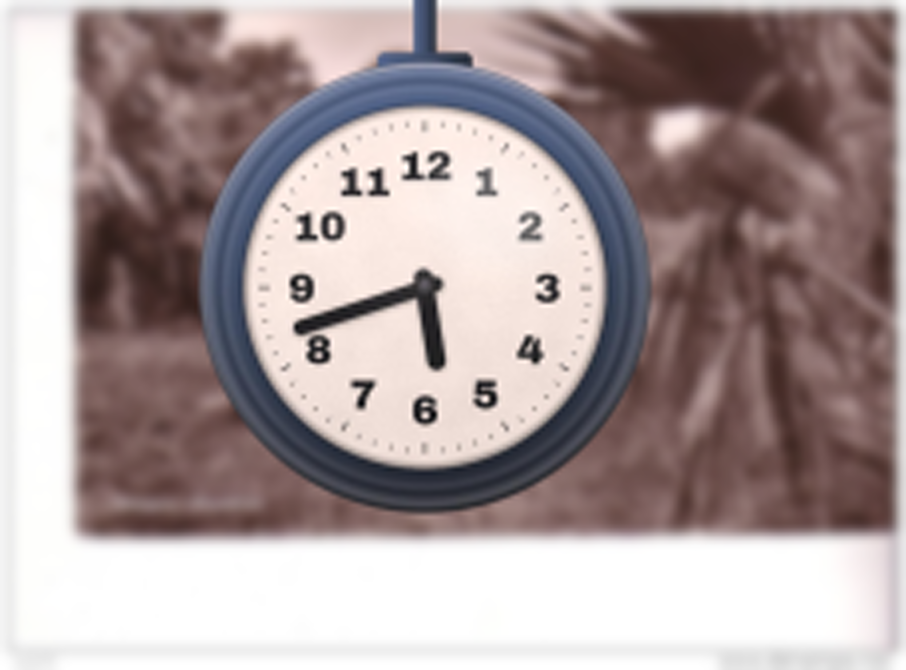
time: 5:42
